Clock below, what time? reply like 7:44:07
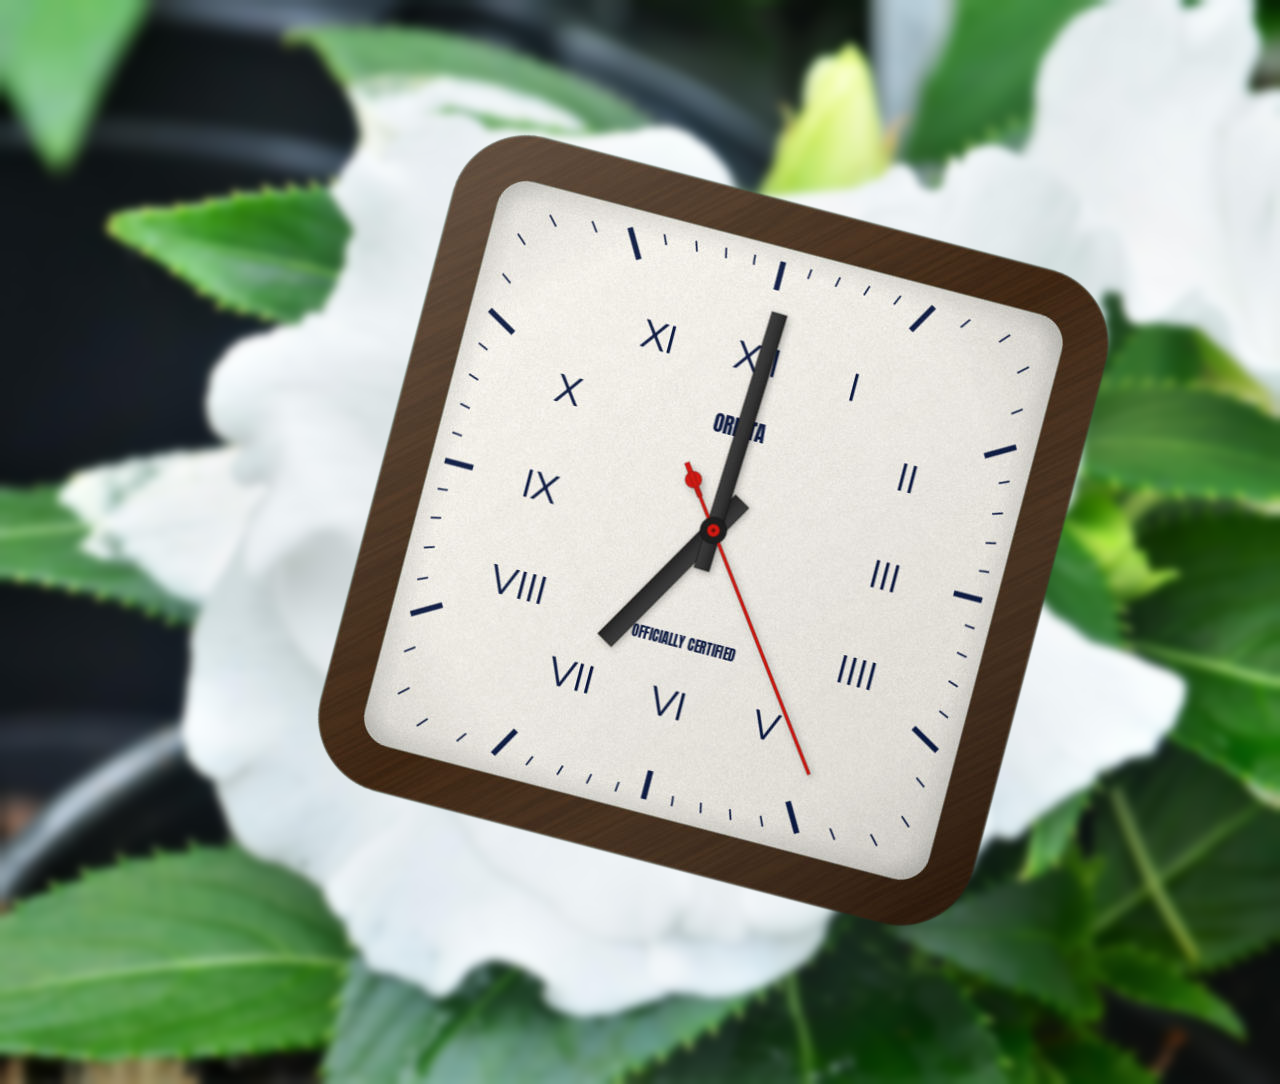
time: 7:00:24
